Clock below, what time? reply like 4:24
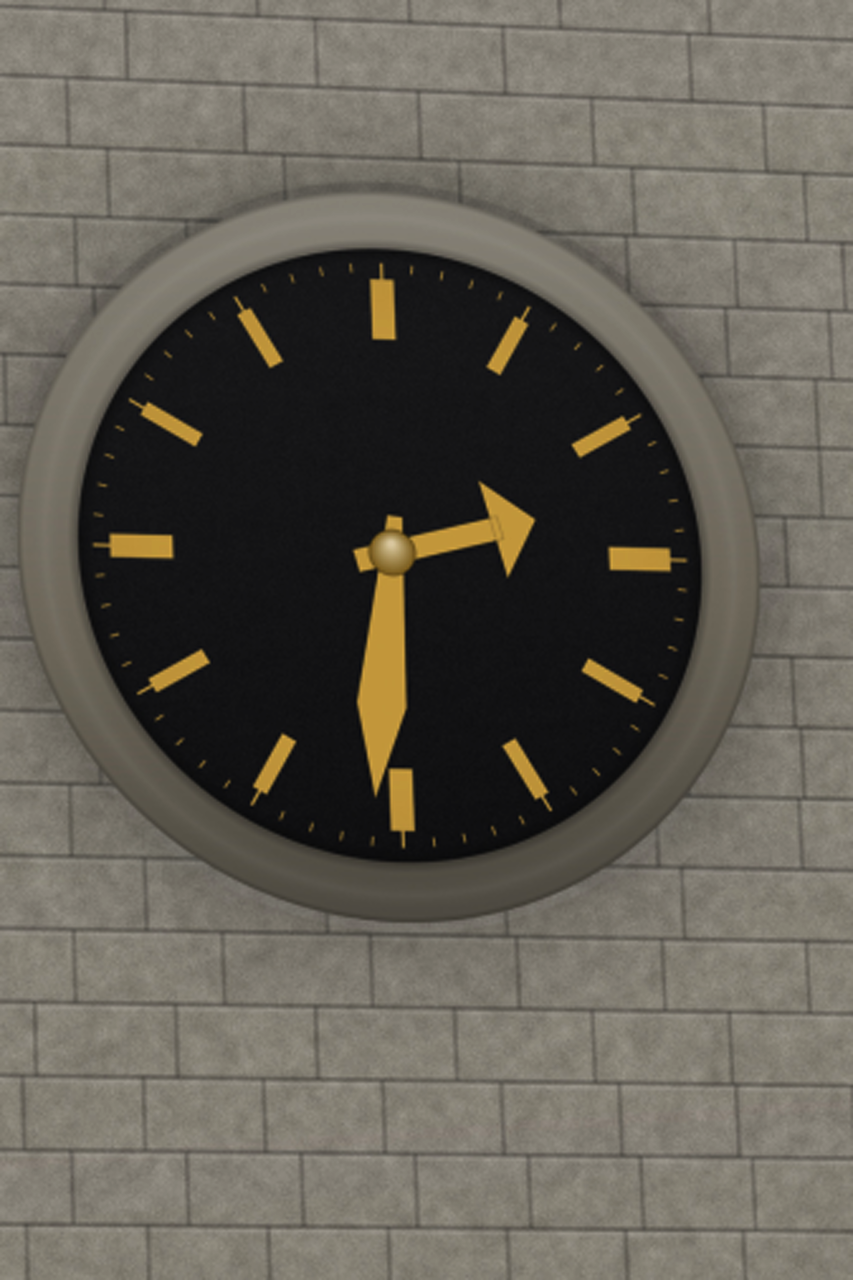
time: 2:31
